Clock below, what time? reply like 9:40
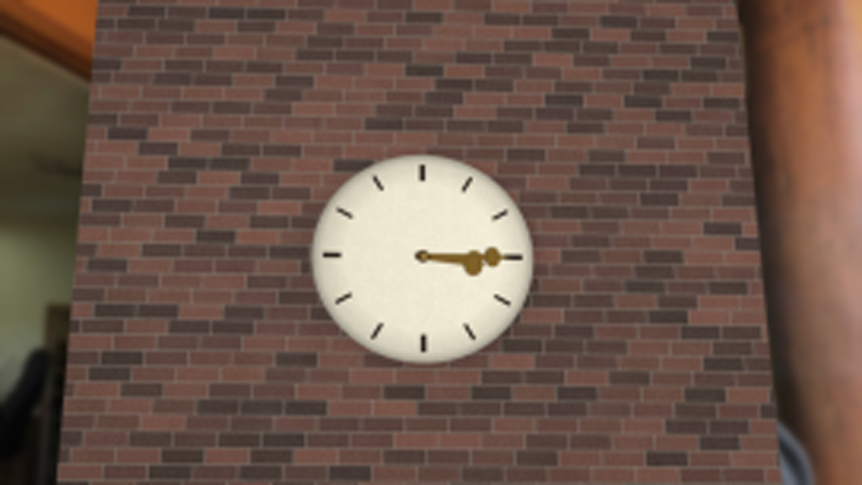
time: 3:15
